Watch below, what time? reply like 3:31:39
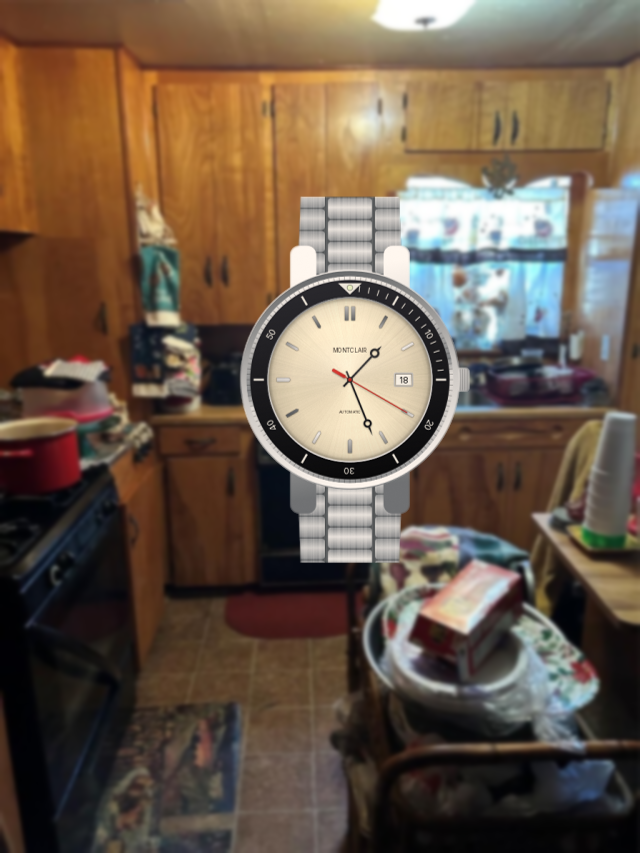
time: 1:26:20
